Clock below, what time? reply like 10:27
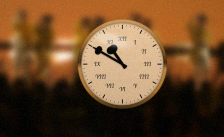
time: 10:50
